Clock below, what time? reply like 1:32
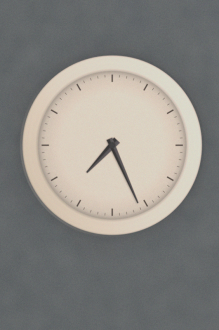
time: 7:26
